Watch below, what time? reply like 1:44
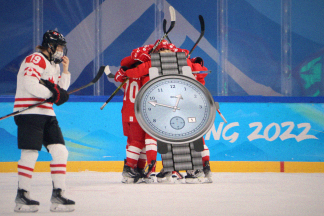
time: 12:48
